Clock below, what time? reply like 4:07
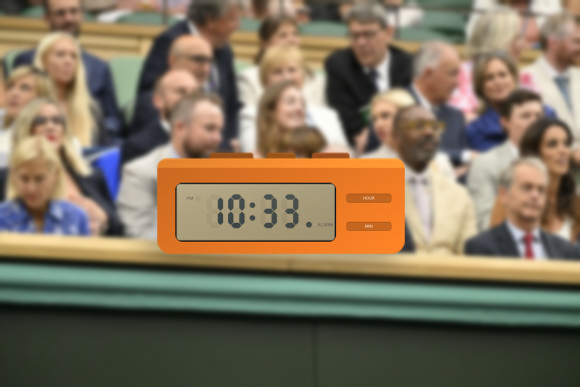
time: 10:33
